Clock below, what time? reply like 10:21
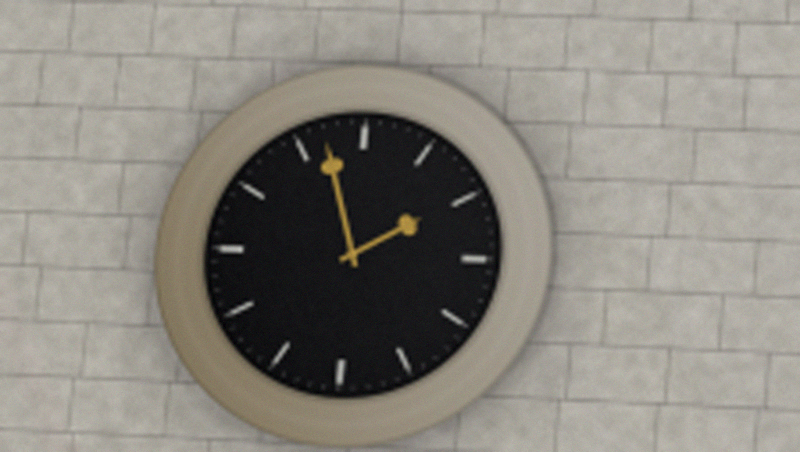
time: 1:57
